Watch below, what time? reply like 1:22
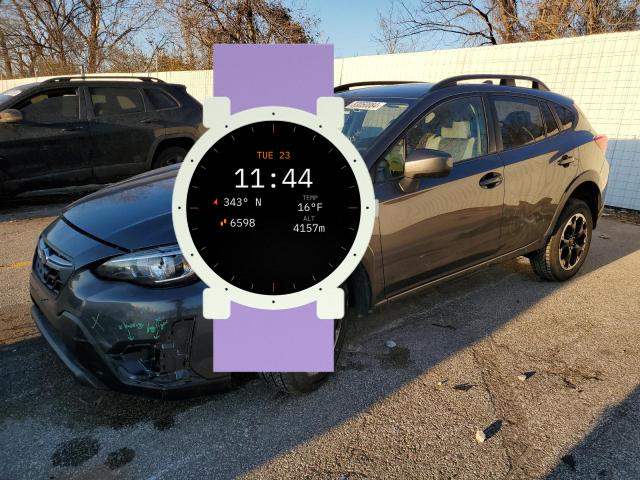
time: 11:44
